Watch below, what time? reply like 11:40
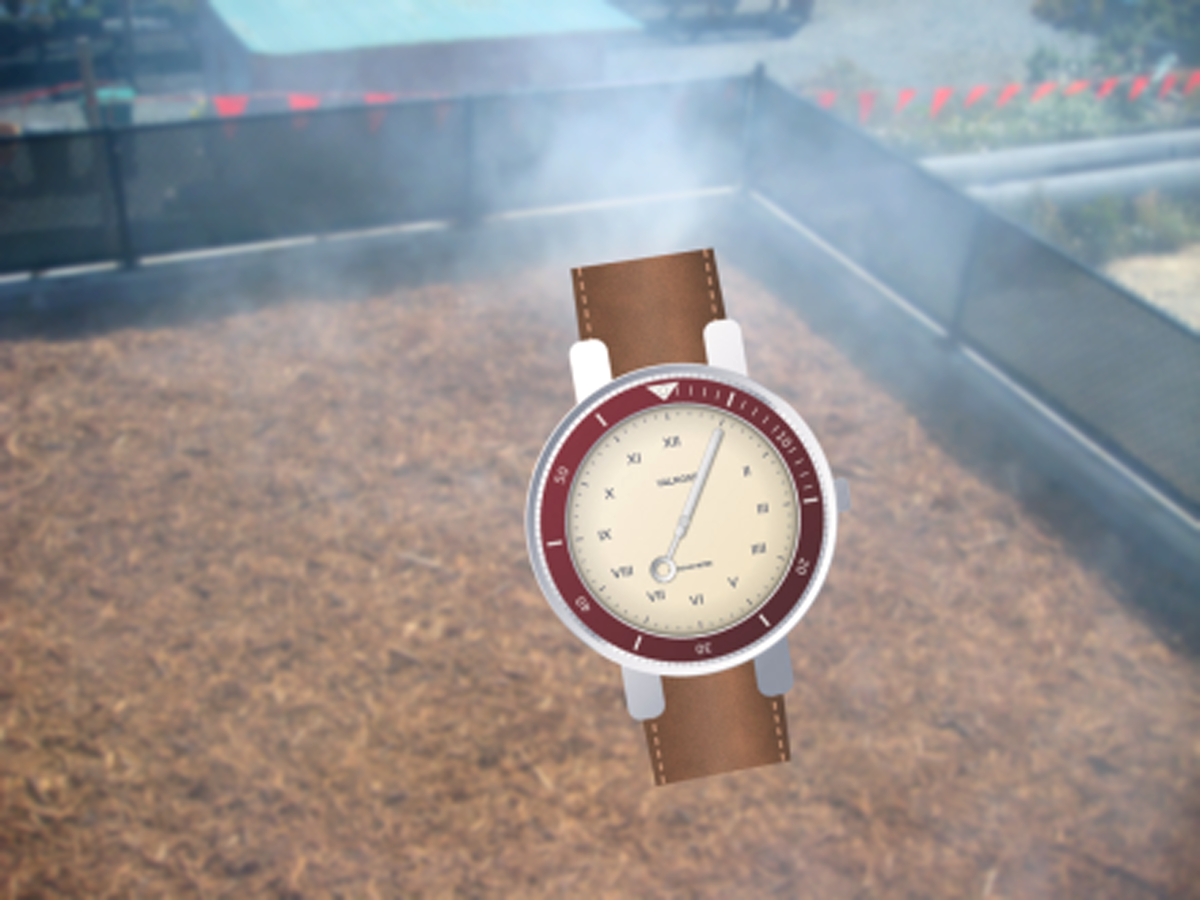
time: 7:05
